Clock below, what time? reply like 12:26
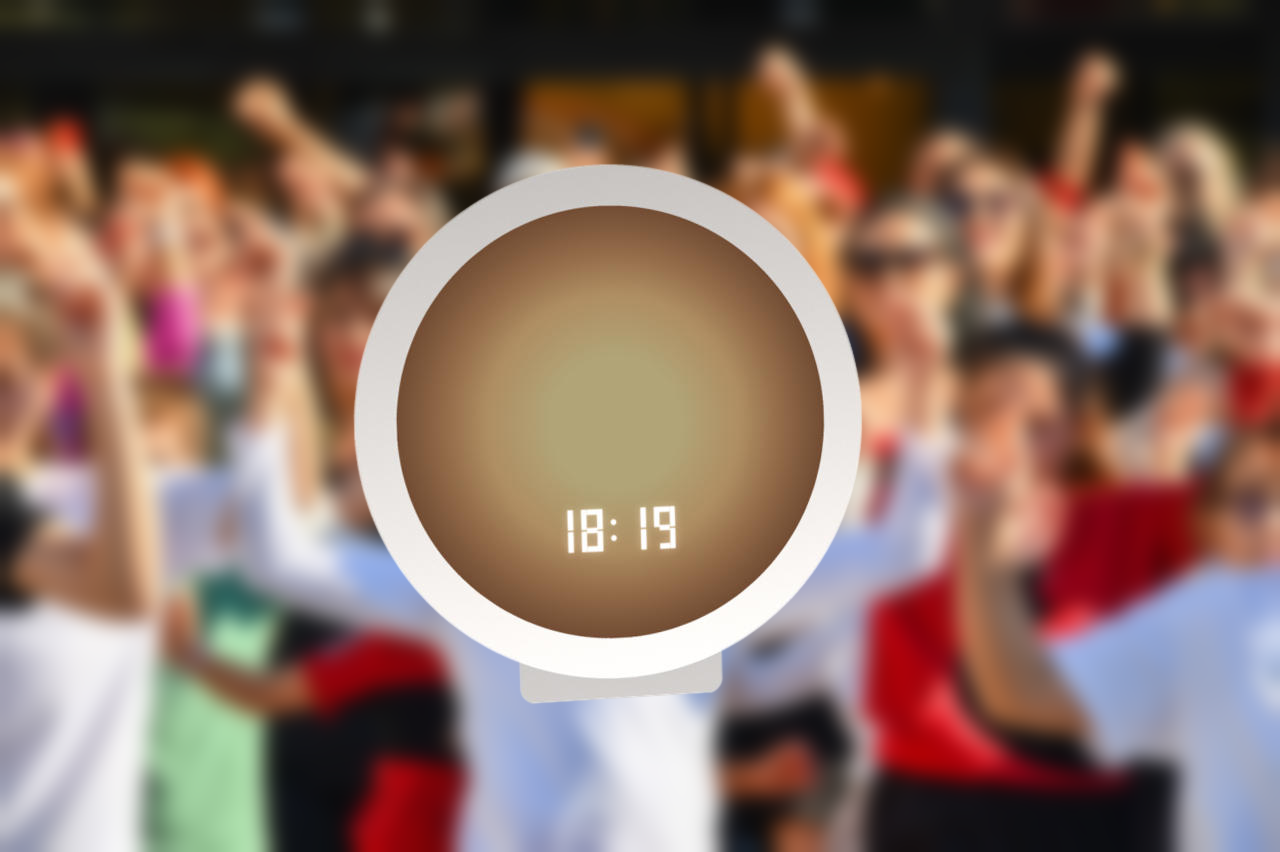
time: 18:19
